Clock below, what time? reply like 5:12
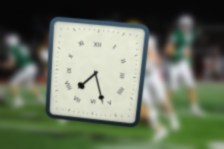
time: 7:27
